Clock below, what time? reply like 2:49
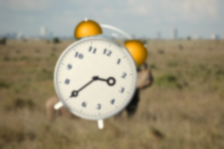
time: 2:35
